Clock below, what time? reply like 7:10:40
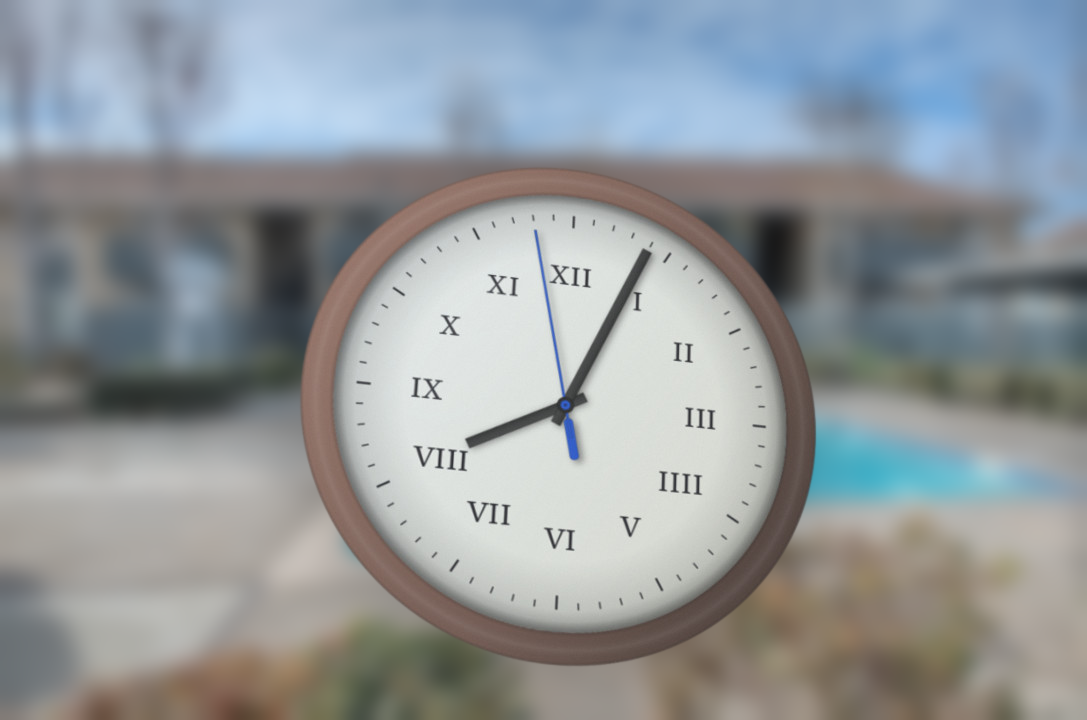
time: 8:03:58
